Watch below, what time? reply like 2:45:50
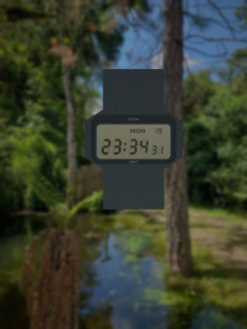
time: 23:34:31
